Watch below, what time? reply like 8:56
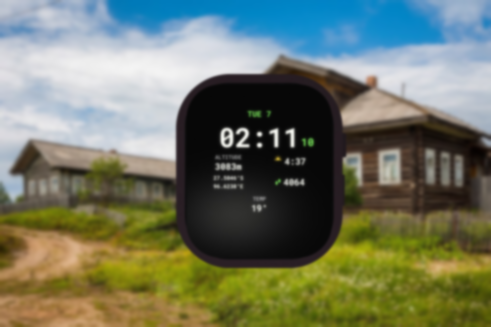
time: 2:11
